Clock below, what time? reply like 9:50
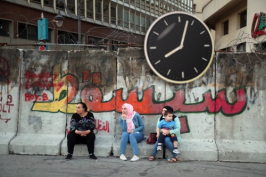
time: 8:03
